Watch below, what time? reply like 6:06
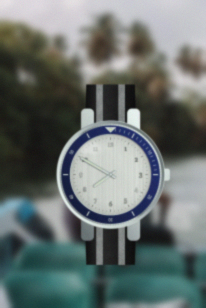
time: 7:50
